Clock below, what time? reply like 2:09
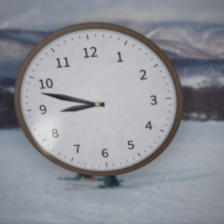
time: 8:48
